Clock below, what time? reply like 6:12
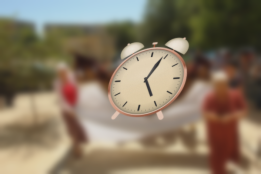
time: 5:04
